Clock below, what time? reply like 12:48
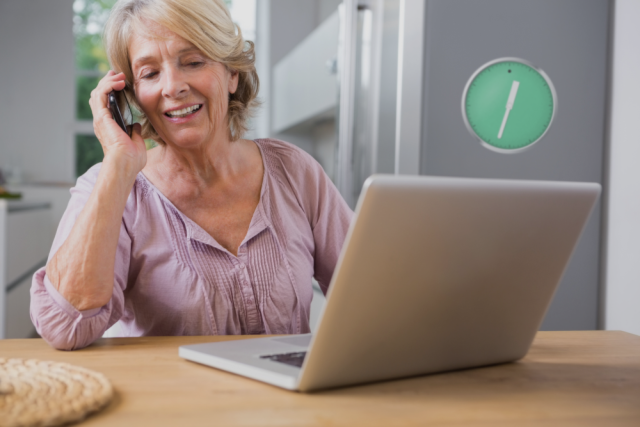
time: 12:33
